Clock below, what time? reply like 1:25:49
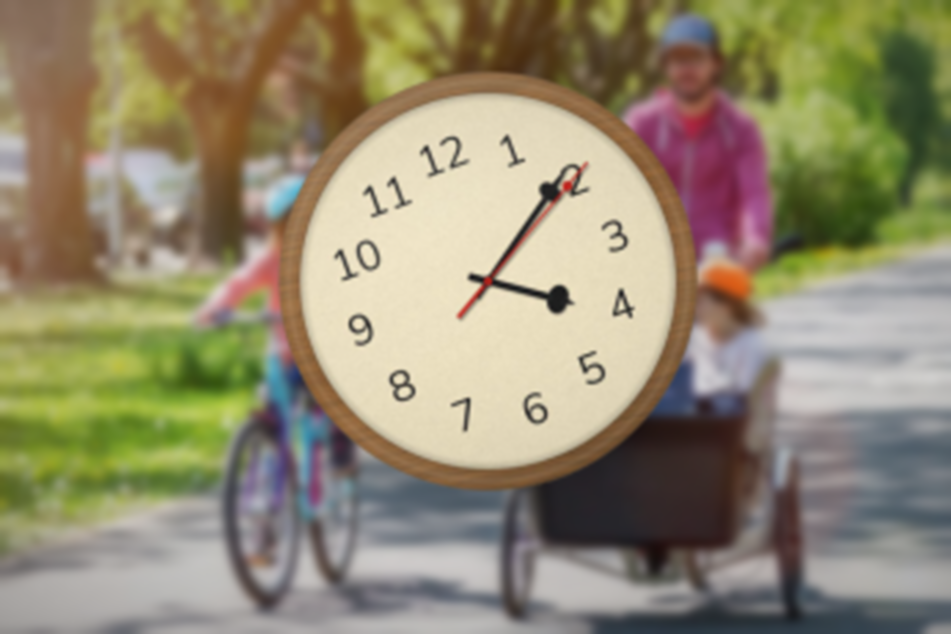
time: 4:09:10
